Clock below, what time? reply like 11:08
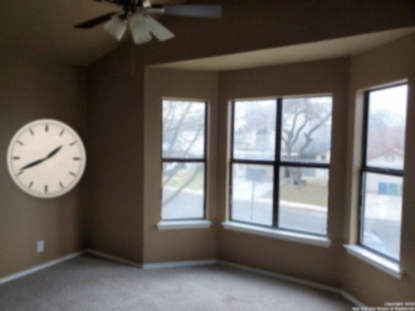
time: 1:41
